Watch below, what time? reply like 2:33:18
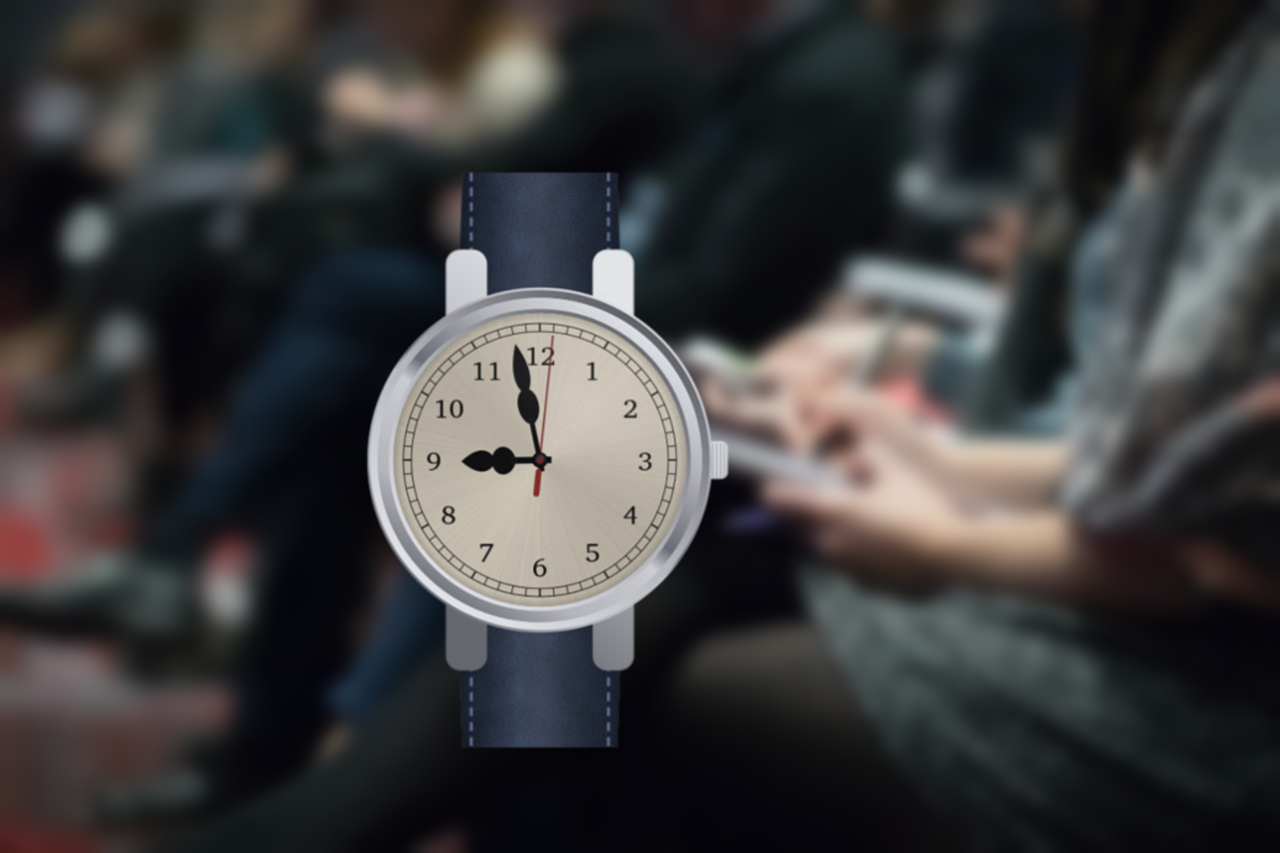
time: 8:58:01
